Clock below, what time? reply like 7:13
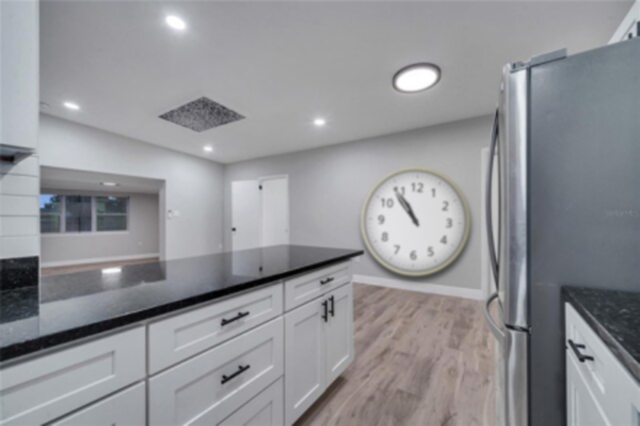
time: 10:54
